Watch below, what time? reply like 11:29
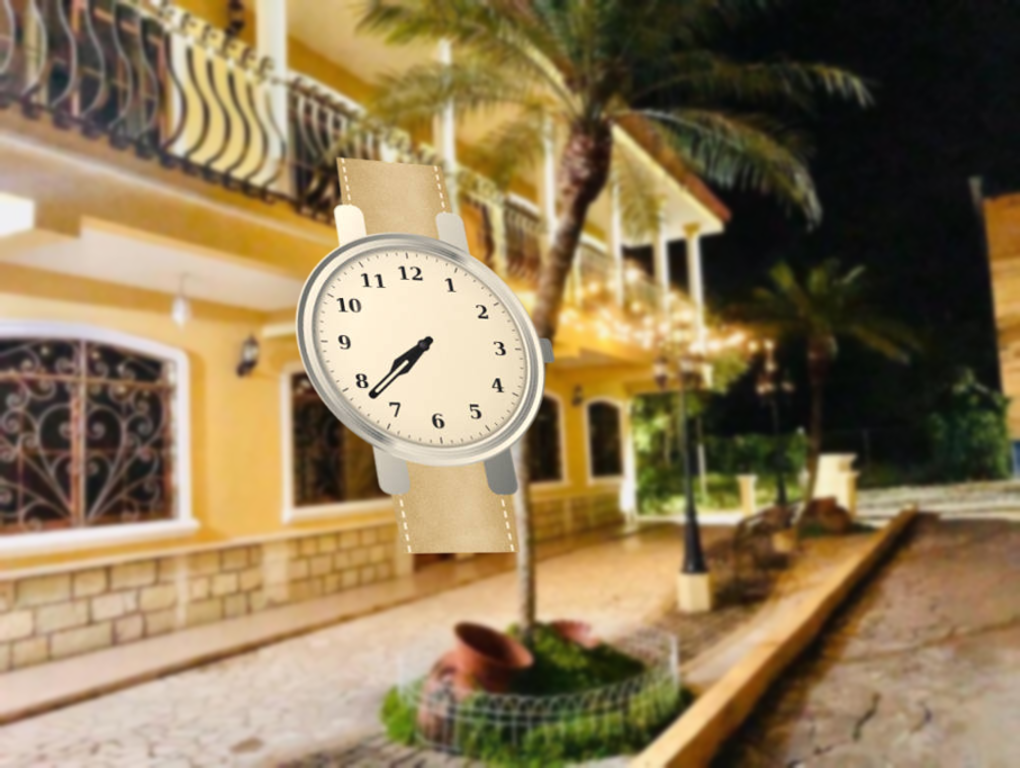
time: 7:38
